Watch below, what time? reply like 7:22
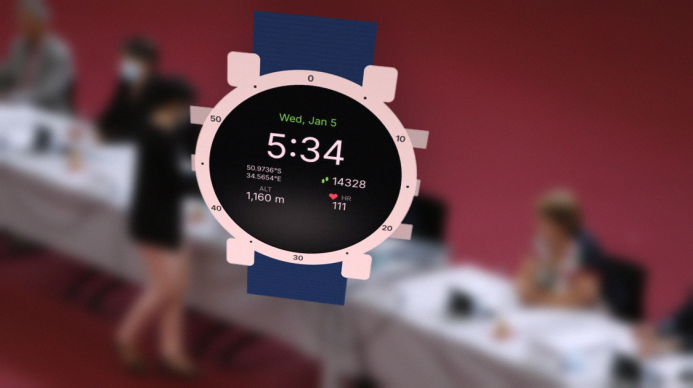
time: 5:34
